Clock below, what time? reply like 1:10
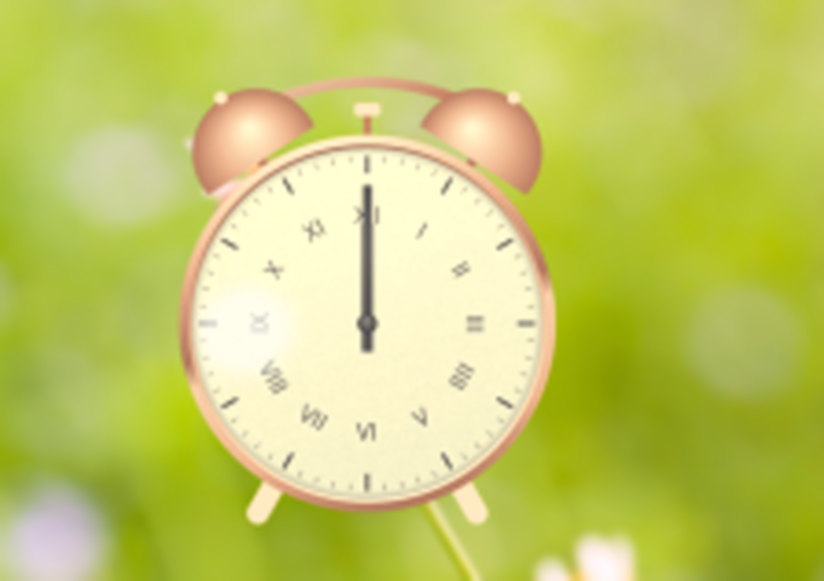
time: 12:00
